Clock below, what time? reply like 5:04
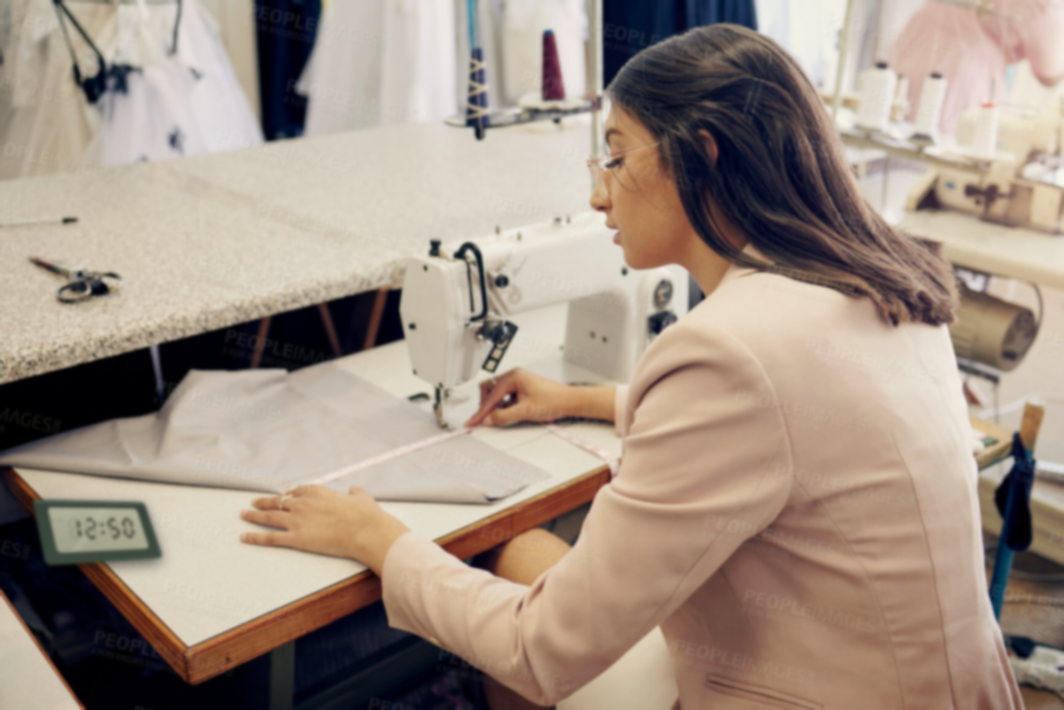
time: 12:50
